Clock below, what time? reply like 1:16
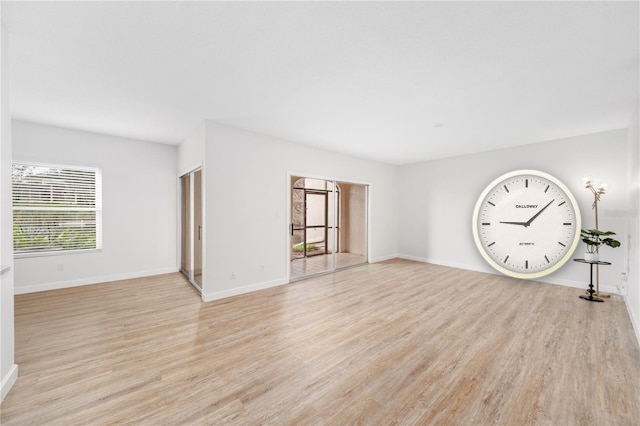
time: 9:08
